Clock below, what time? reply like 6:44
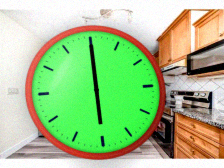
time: 6:00
